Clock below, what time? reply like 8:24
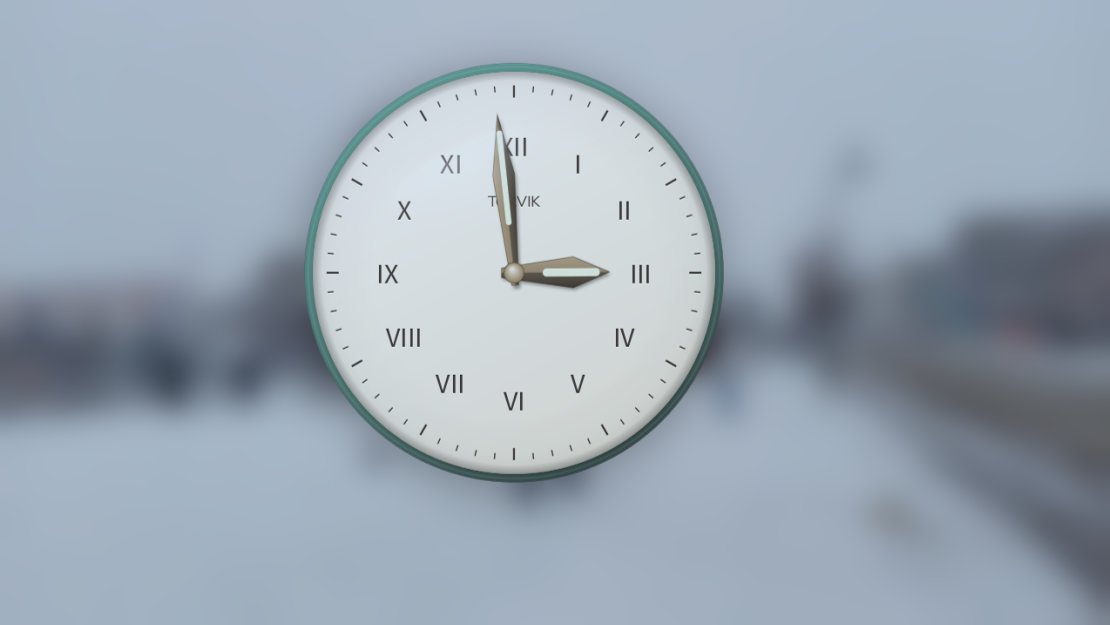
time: 2:59
